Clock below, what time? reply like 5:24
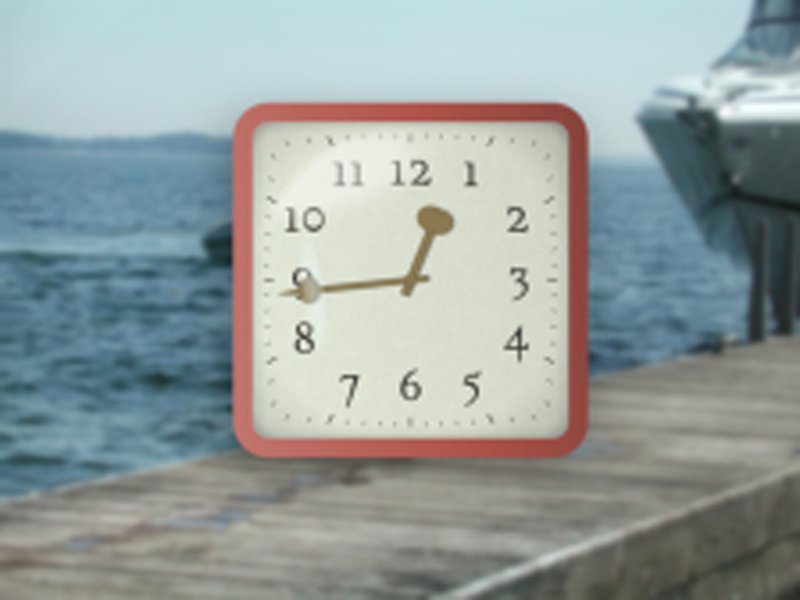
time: 12:44
